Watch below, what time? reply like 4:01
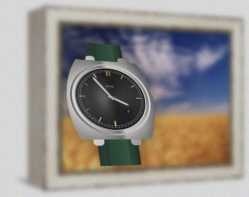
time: 3:54
